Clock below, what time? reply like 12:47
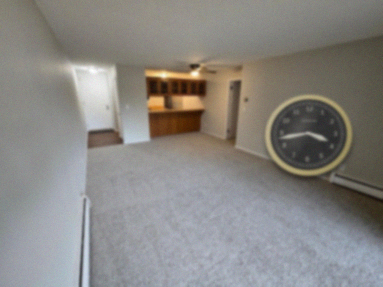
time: 3:43
